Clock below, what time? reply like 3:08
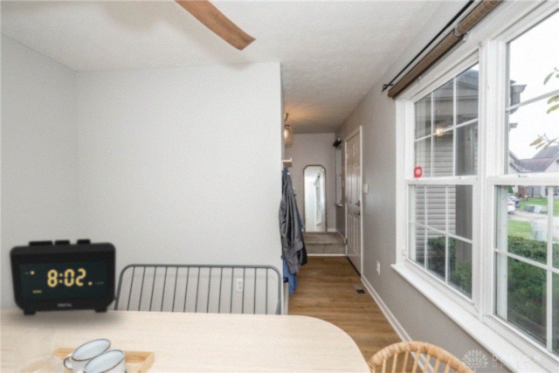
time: 8:02
